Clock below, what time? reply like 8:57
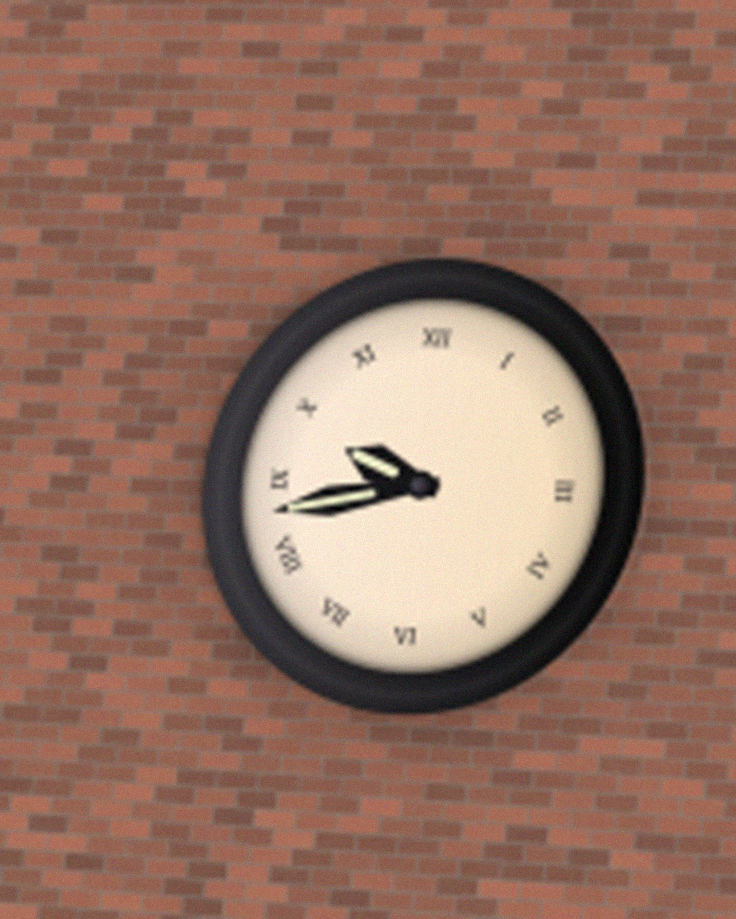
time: 9:43
